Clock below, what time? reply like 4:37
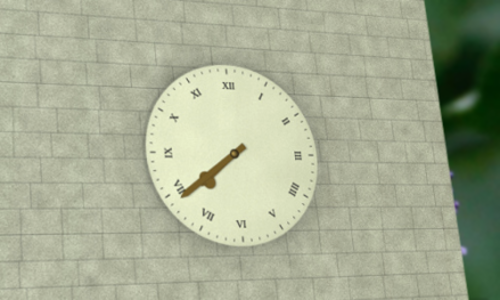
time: 7:39
